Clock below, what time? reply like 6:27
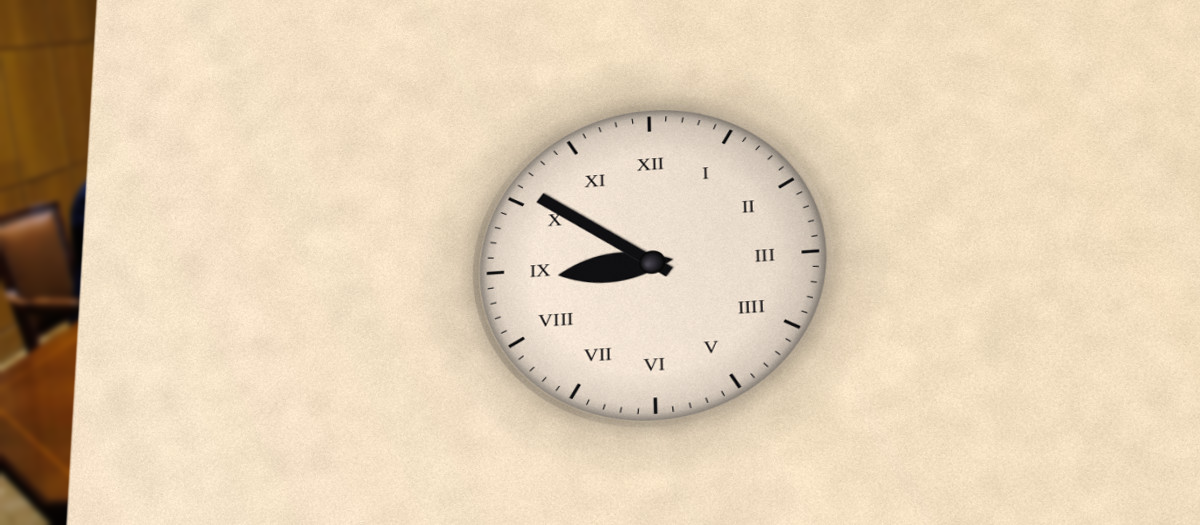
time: 8:51
